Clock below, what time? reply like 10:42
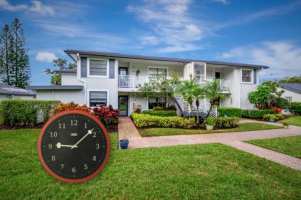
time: 9:08
